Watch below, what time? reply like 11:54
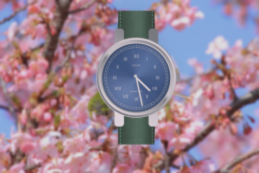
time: 4:28
